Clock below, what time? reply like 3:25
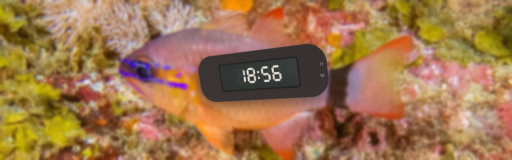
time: 18:56
